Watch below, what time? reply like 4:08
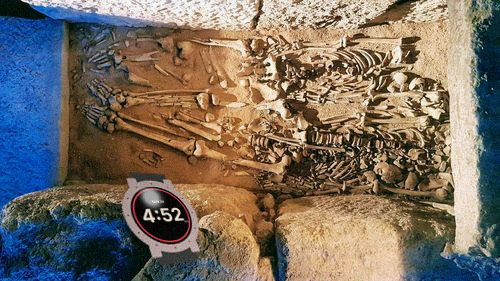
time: 4:52
